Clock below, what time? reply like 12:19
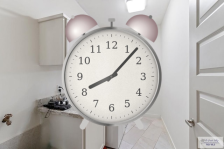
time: 8:07
